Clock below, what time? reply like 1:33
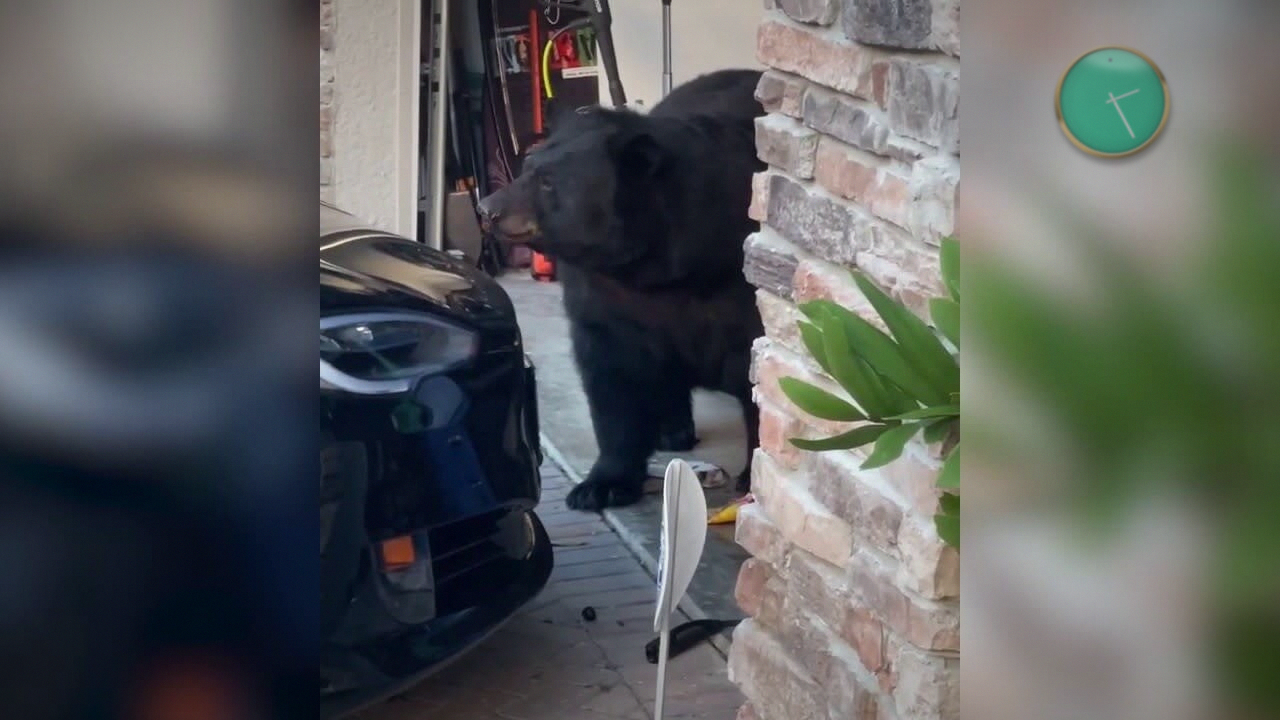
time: 2:26
